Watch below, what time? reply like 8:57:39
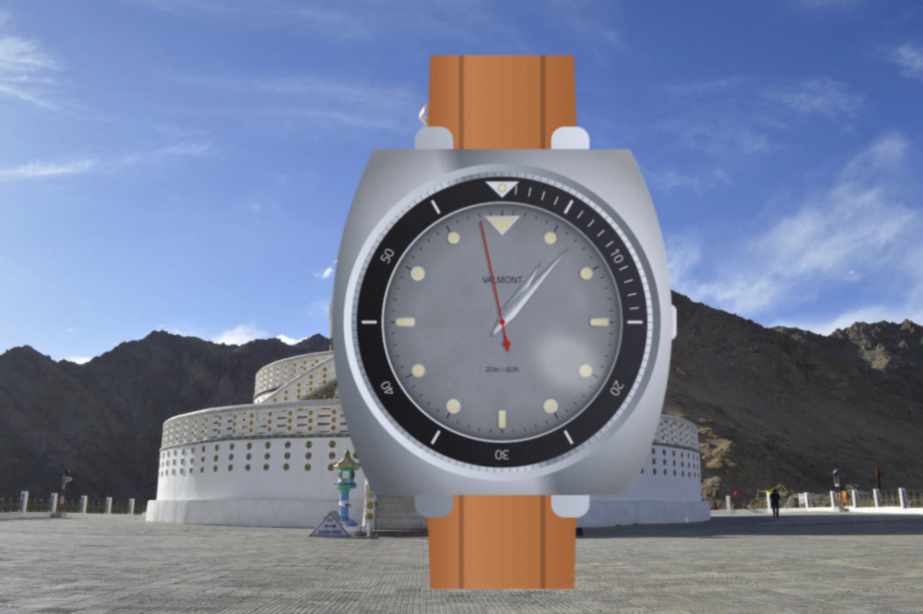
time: 1:06:58
